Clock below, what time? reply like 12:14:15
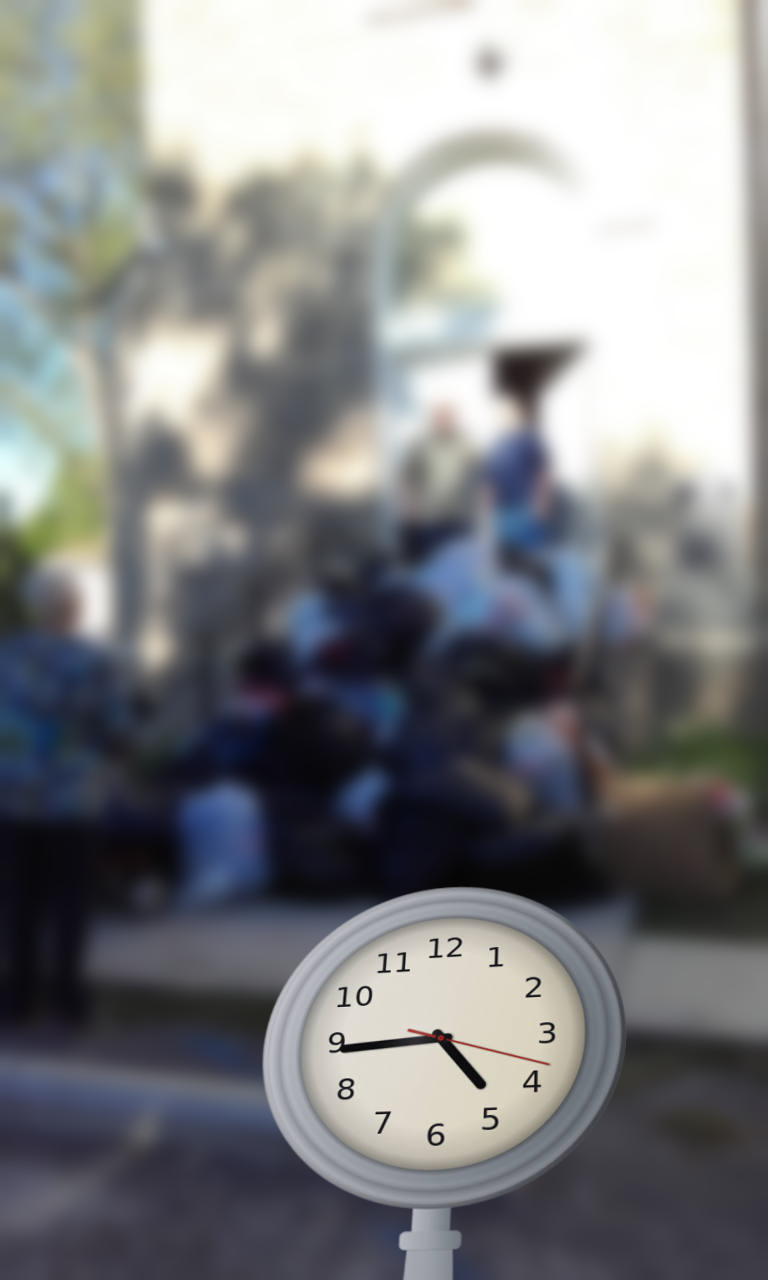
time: 4:44:18
